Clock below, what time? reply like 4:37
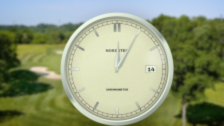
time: 12:05
